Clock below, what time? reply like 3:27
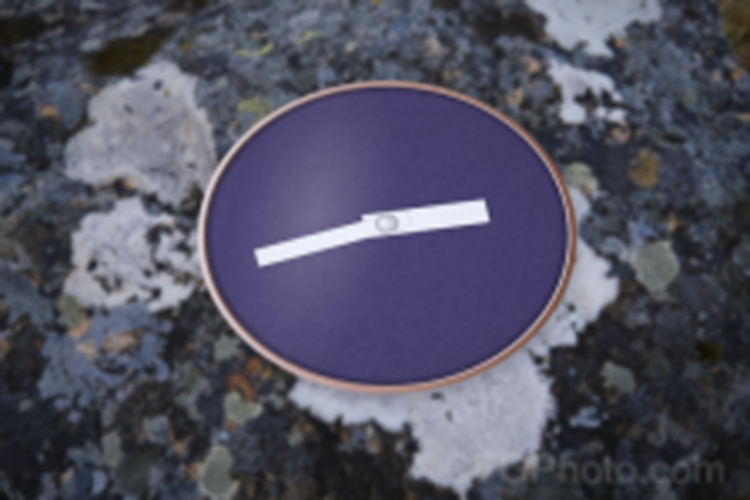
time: 2:42
